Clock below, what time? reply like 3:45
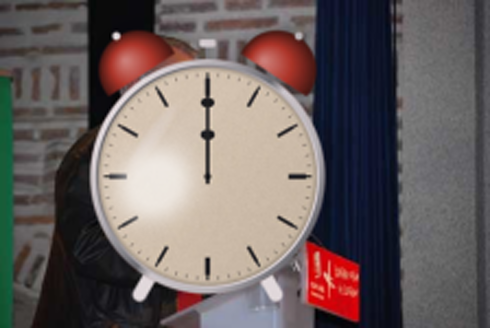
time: 12:00
